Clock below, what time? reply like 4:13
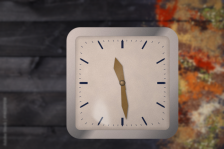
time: 11:29
